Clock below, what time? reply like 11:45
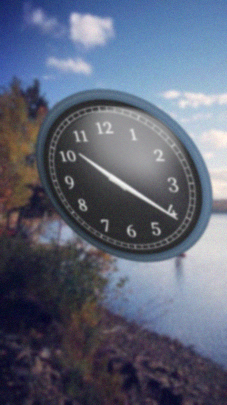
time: 10:21
